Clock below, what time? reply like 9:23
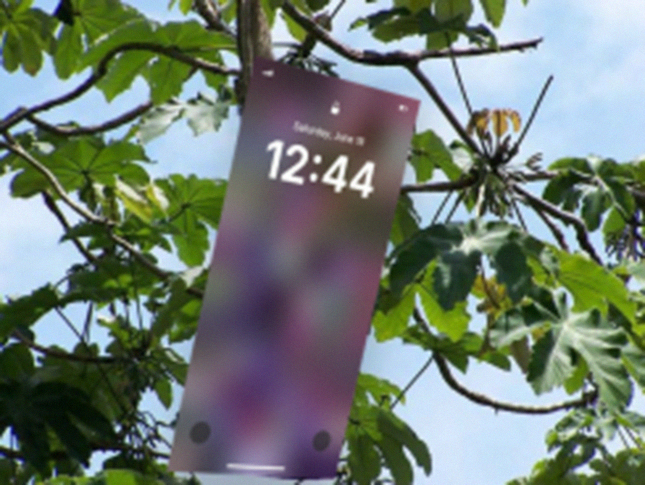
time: 12:44
